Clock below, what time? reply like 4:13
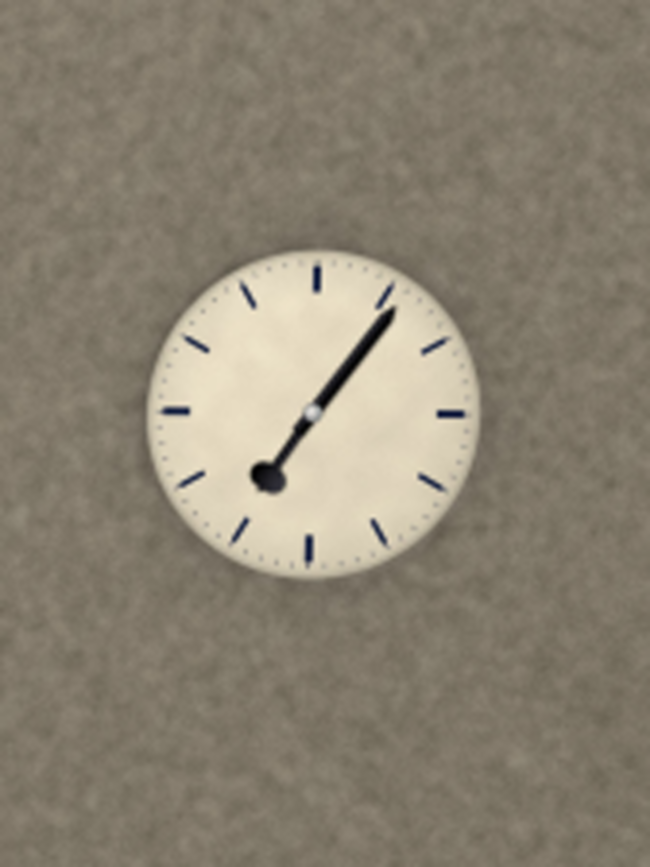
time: 7:06
